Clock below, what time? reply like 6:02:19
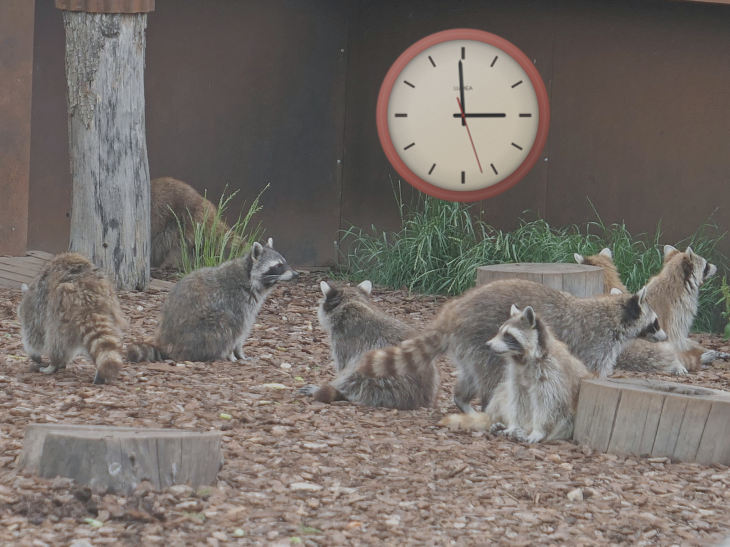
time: 2:59:27
